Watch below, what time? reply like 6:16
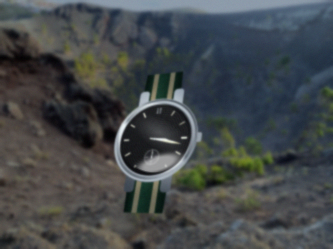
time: 3:17
